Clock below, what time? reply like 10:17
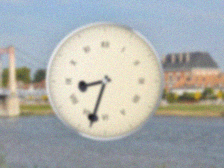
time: 8:33
